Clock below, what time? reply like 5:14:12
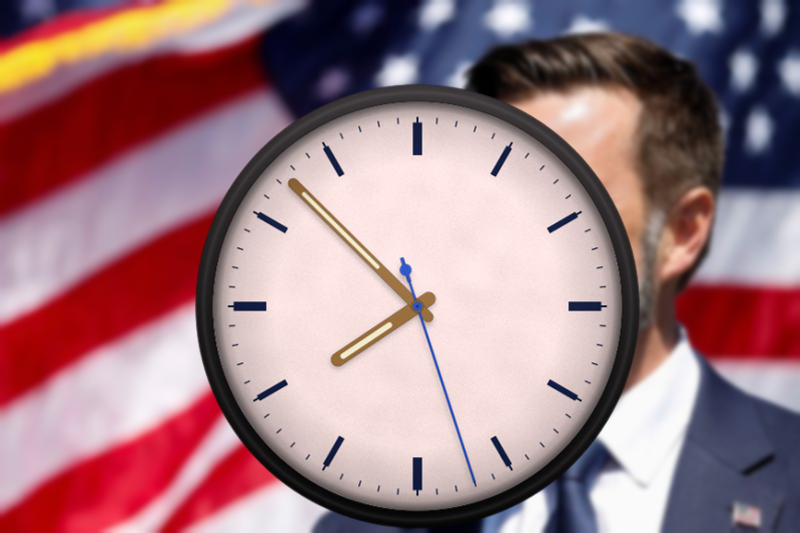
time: 7:52:27
